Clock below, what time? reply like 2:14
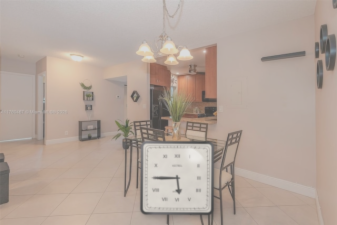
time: 5:45
